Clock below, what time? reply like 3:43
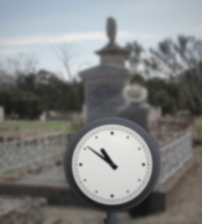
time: 10:51
